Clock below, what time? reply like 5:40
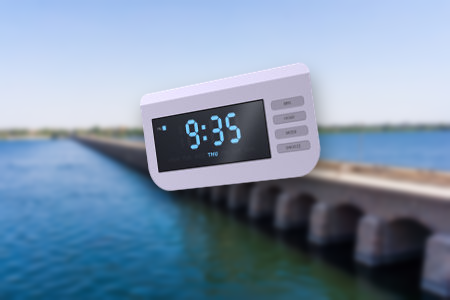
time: 9:35
